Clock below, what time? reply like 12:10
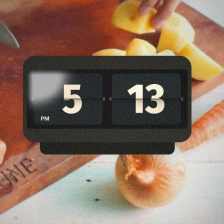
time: 5:13
